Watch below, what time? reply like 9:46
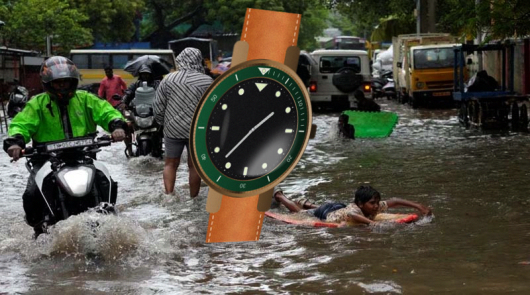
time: 1:37
